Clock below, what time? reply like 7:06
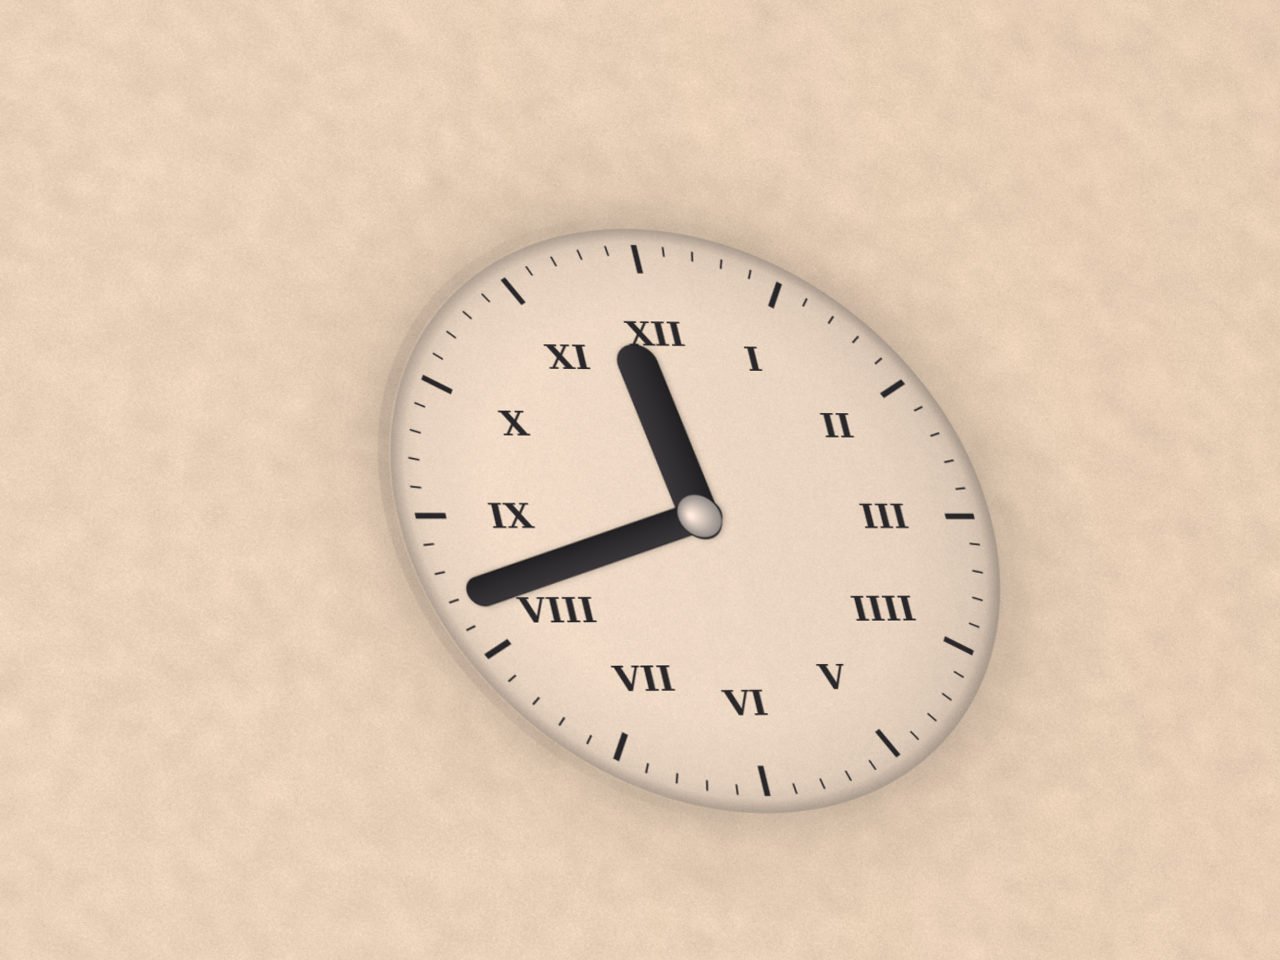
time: 11:42
